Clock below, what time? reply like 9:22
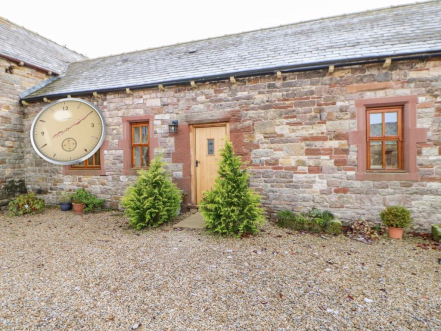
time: 8:10
